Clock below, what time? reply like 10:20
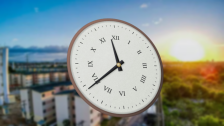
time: 11:39
